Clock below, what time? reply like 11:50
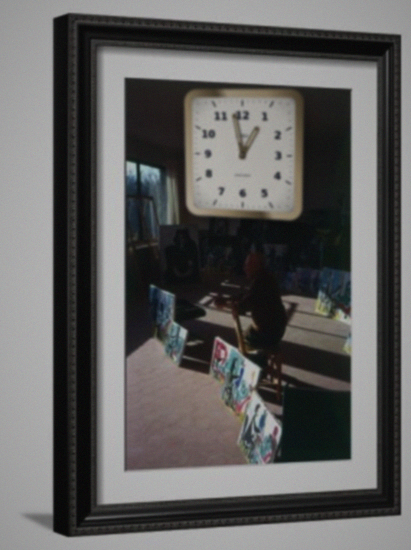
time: 12:58
